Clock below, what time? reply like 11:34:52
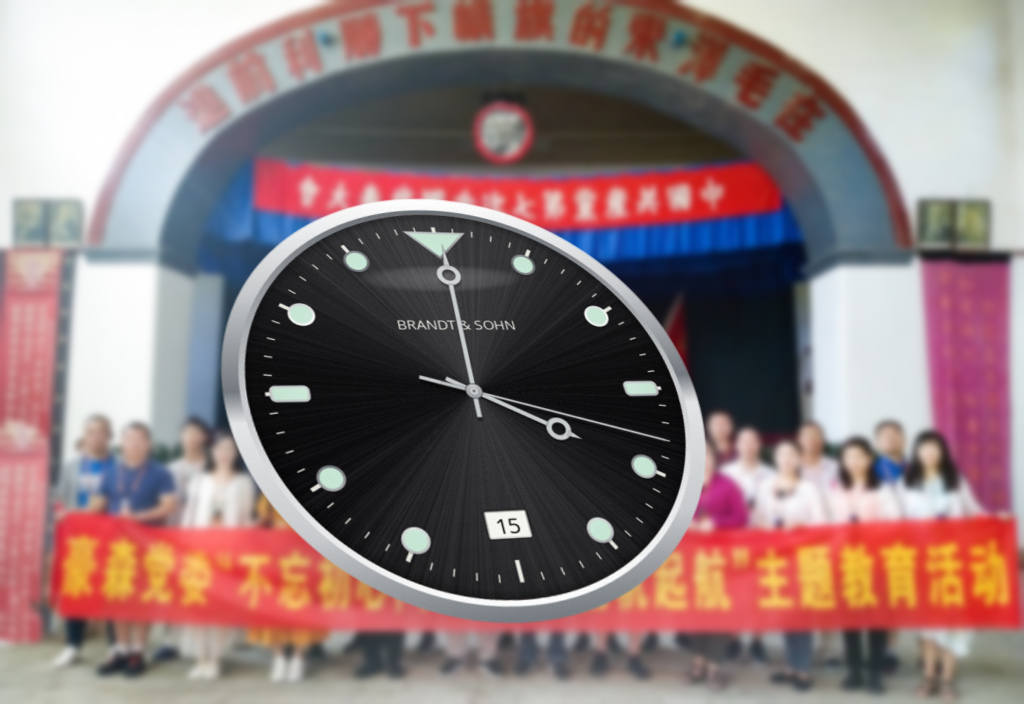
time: 4:00:18
